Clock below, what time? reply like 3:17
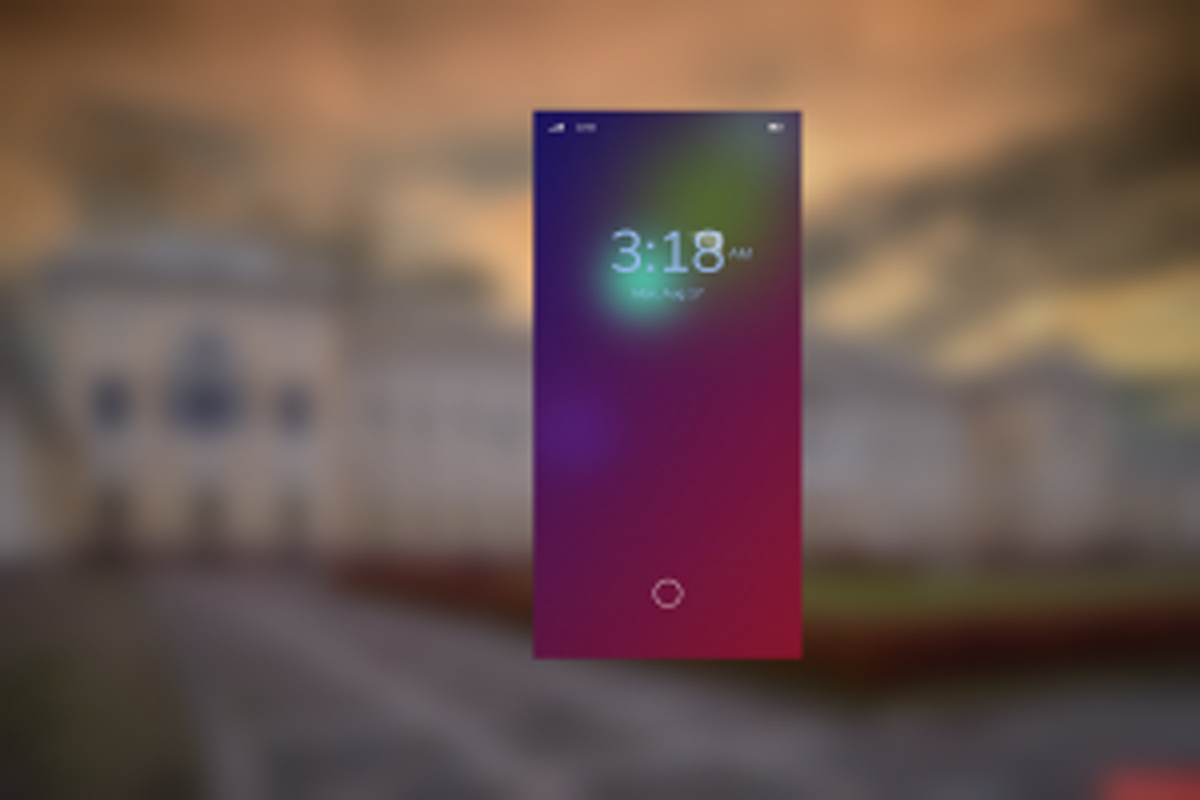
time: 3:18
